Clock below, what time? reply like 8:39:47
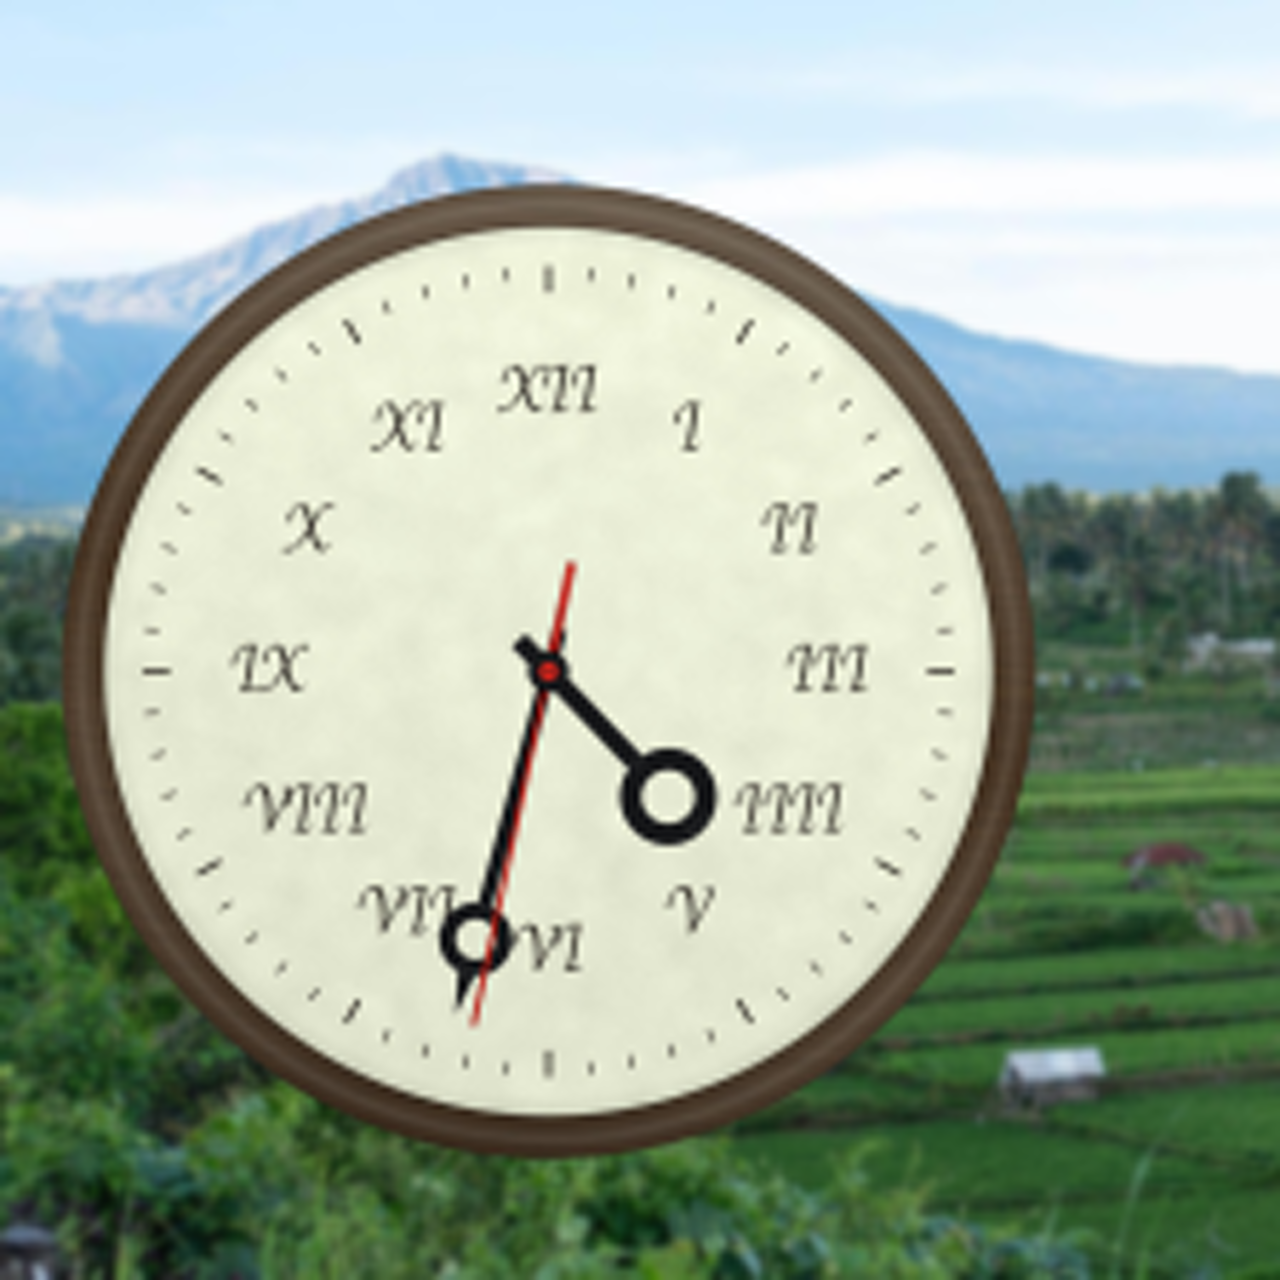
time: 4:32:32
